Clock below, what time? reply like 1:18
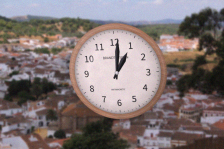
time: 1:01
